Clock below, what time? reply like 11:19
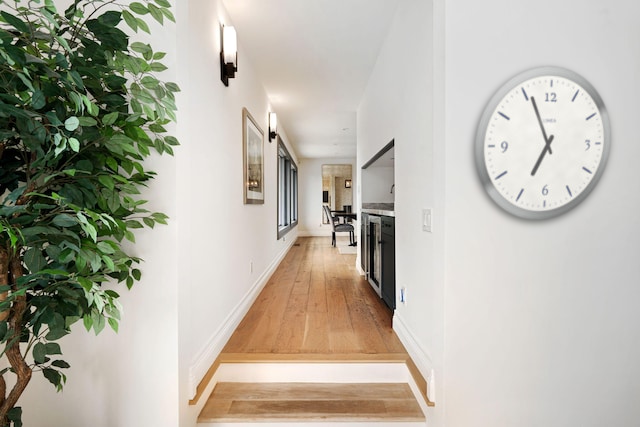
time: 6:56
